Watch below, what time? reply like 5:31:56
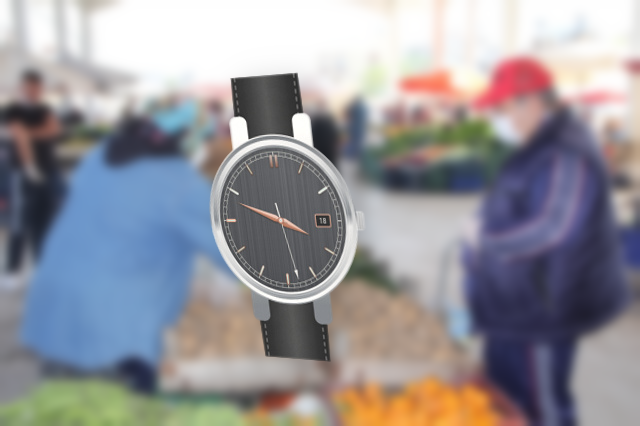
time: 3:48:28
